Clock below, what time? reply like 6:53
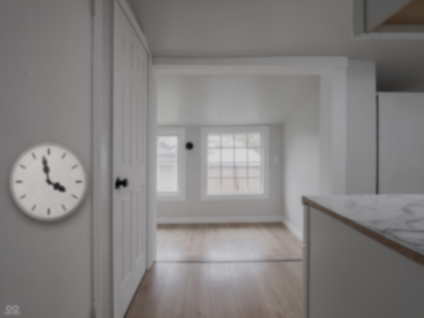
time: 3:58
